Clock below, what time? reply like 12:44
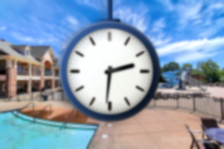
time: 2:31
